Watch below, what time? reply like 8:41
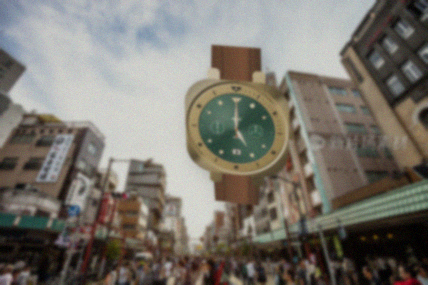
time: 5:00
